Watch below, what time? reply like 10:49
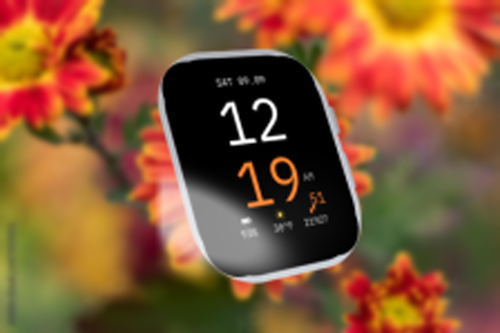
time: 12:19
